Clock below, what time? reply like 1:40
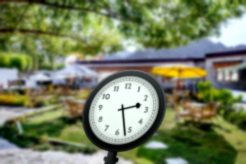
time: 2:27
